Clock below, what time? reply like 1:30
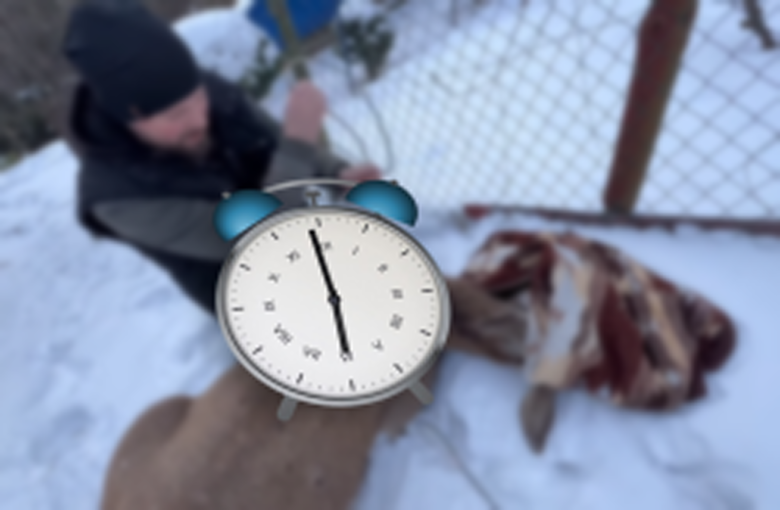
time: 5:59
